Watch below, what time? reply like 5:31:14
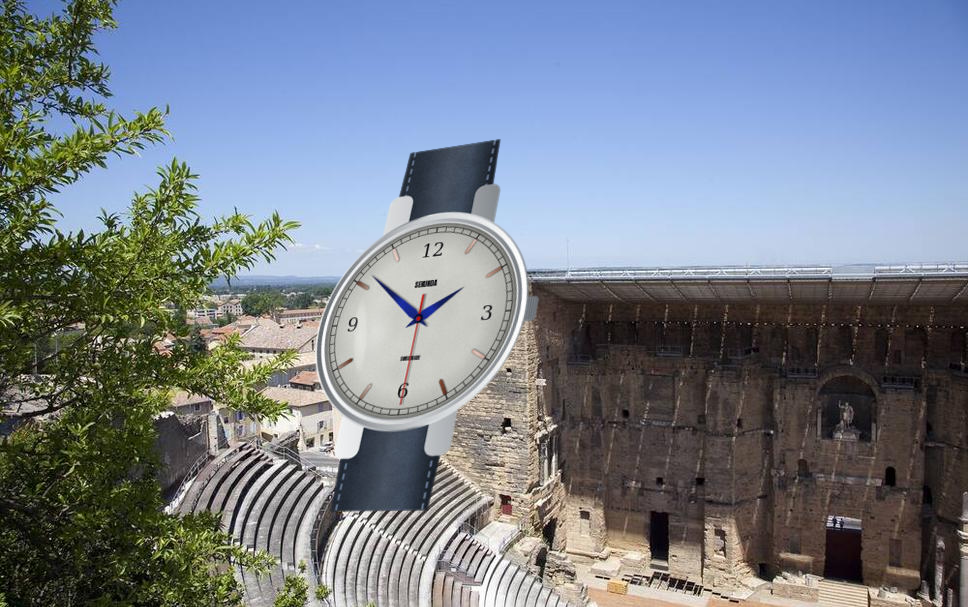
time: 1:51:30
